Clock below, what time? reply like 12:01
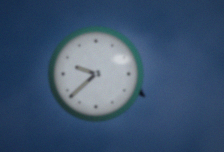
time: 9:38
